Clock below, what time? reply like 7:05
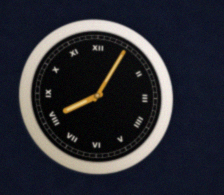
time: 8:05
